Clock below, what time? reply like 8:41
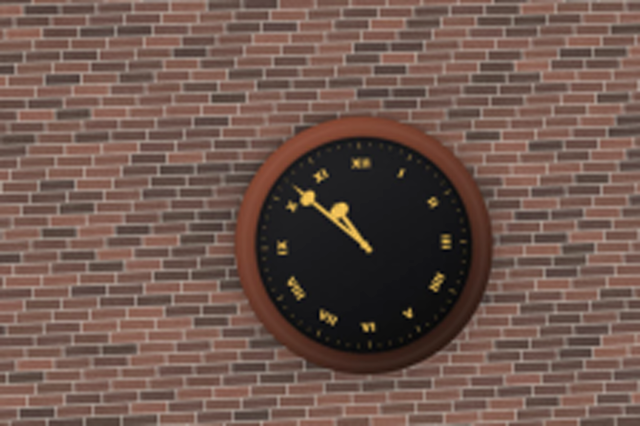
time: 10:52
